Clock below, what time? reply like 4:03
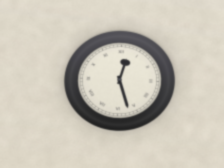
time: 12:27
